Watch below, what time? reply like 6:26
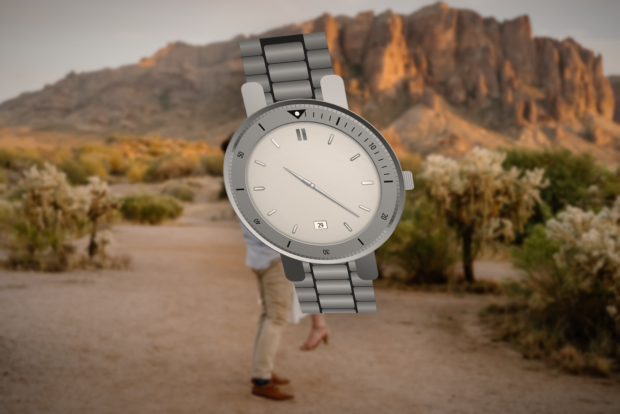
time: 10:22
